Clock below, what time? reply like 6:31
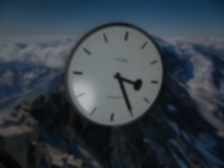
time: 3:25
